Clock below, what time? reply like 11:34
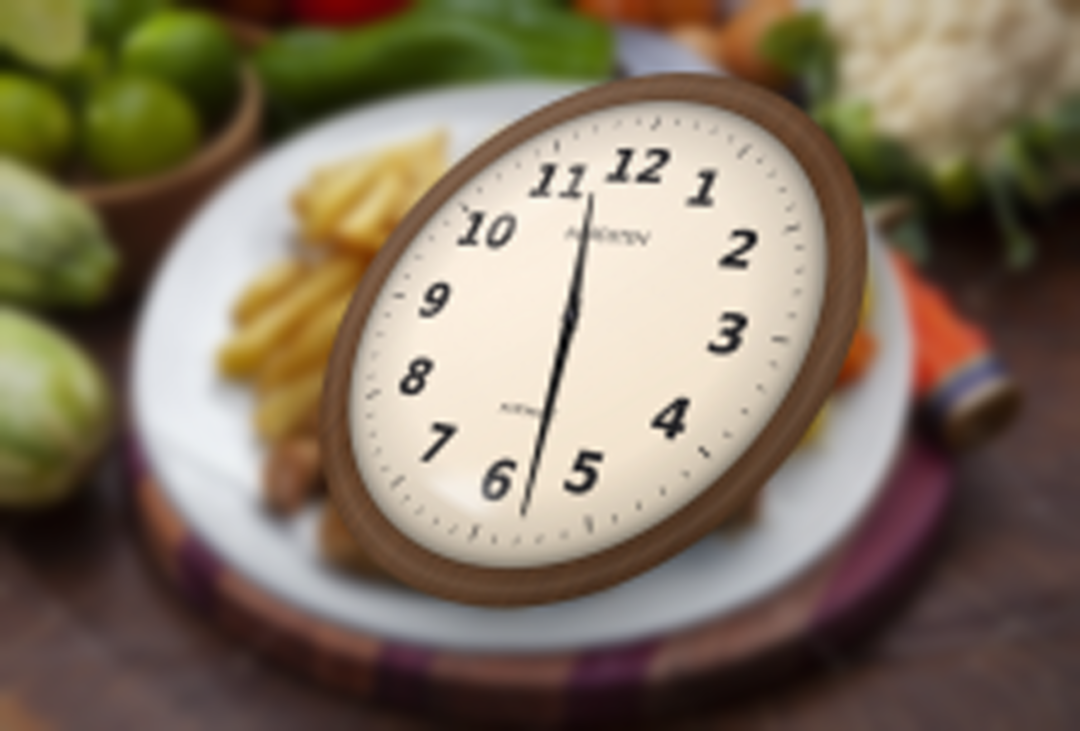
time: 11:28
